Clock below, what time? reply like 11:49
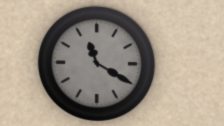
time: 11:20
